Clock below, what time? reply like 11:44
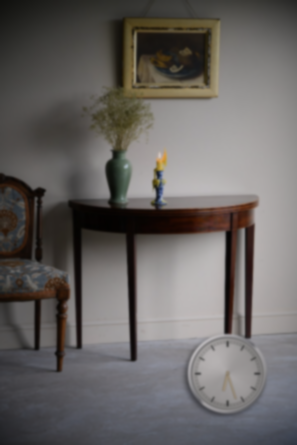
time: 6:27
